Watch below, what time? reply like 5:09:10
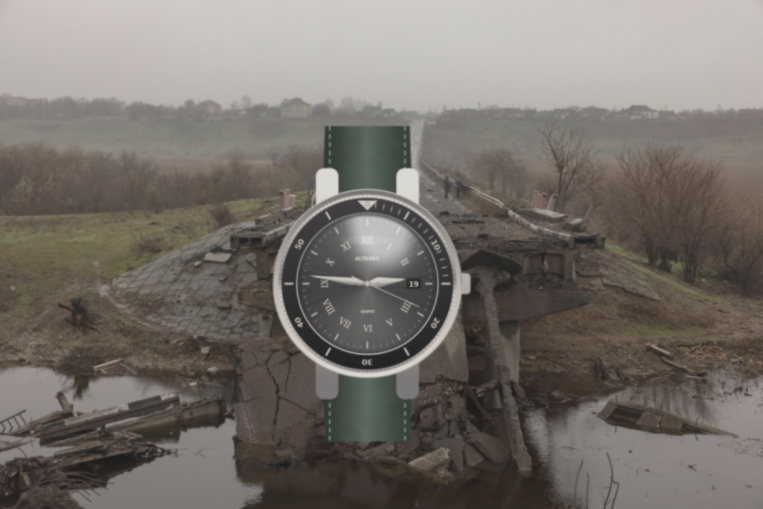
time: 2:46:19
